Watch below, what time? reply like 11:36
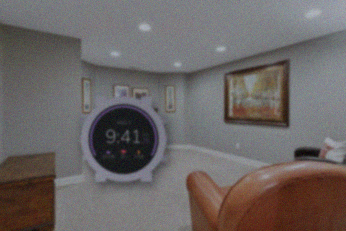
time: 9:41
